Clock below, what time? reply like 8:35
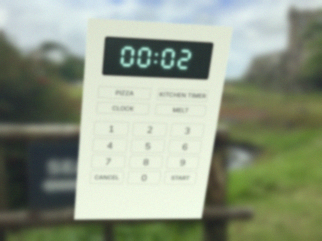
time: 0:02
